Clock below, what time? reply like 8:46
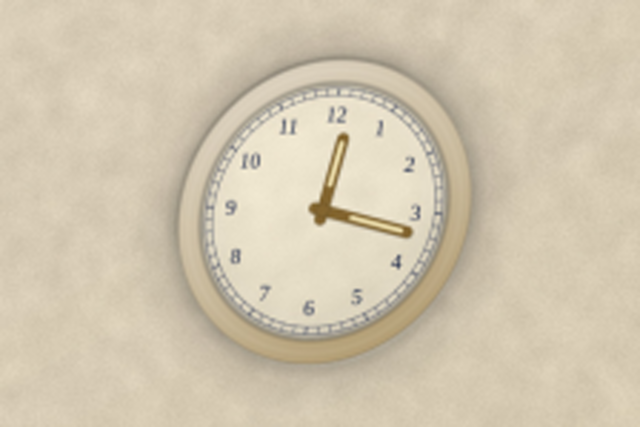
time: 12:17
